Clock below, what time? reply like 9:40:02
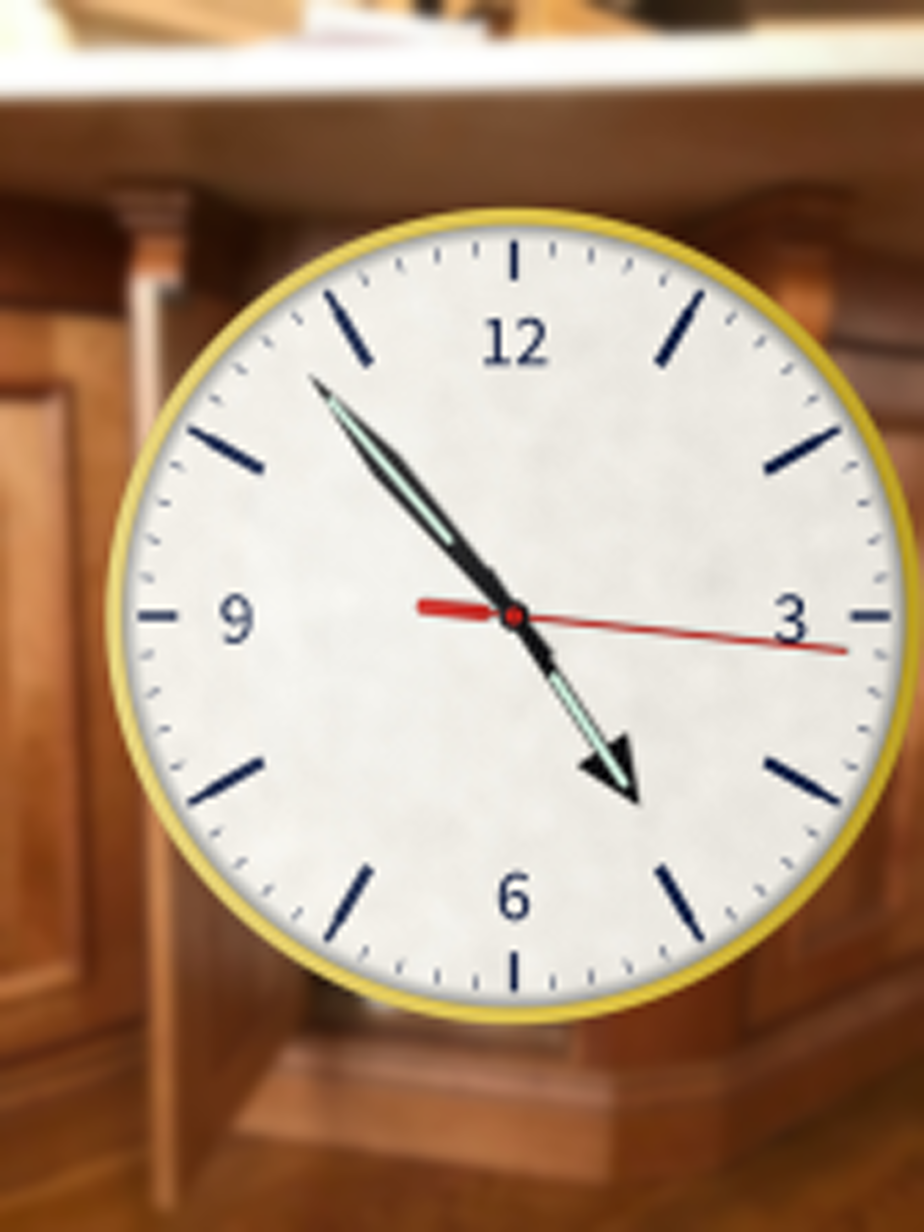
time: 4:53:16
